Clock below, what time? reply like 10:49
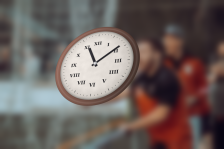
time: 11:09
